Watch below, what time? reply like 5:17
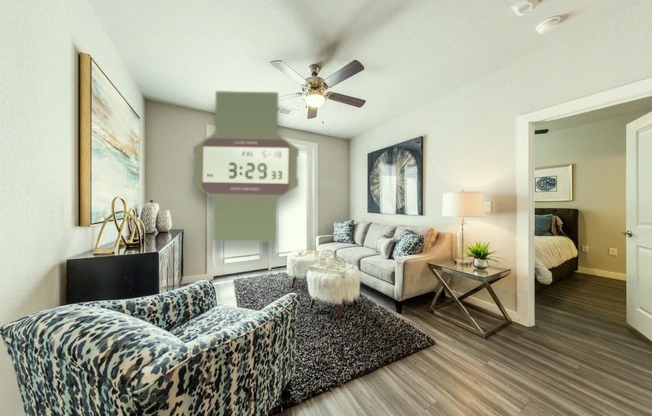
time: 3:29
